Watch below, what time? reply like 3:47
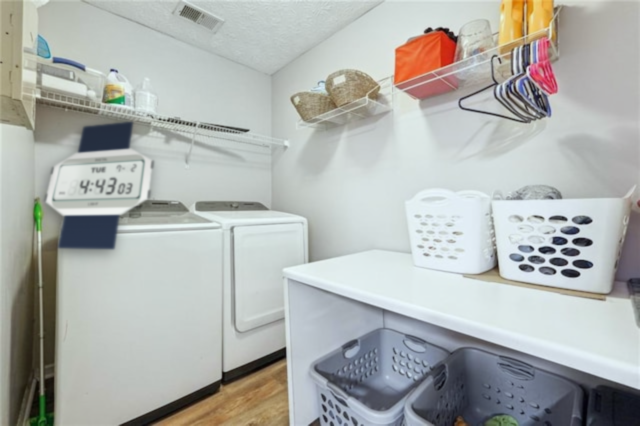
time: 4:43
